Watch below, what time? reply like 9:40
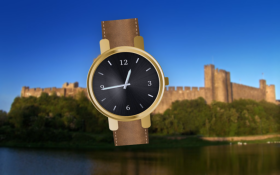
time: 12:44
